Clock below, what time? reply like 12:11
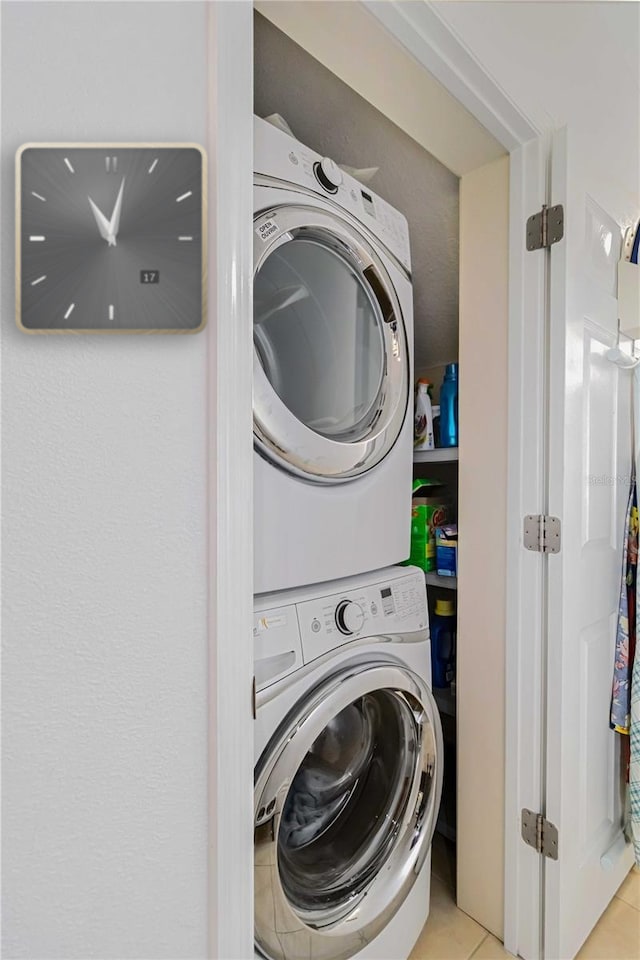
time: 11:02
